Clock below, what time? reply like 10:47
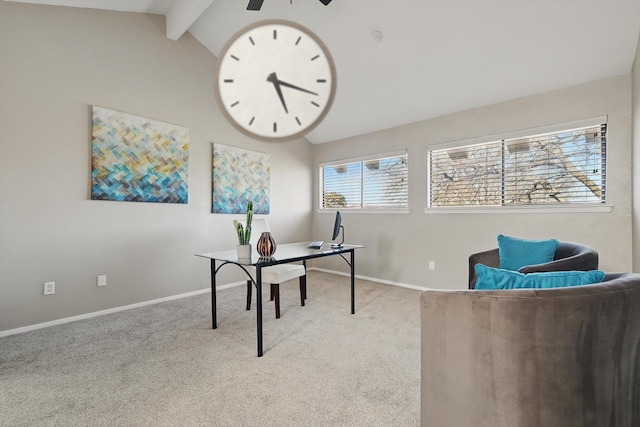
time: 5:18
